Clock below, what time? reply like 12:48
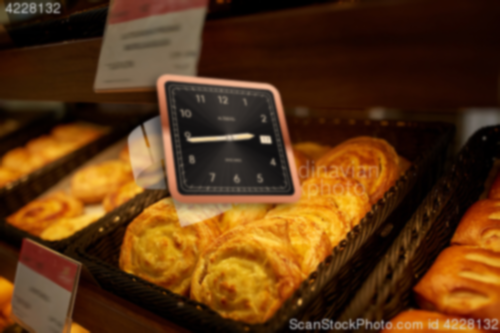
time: 2:44
